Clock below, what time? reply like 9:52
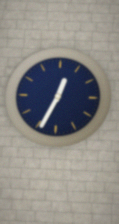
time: 12:34
